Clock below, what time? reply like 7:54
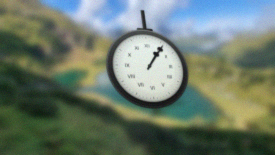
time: 1:06
